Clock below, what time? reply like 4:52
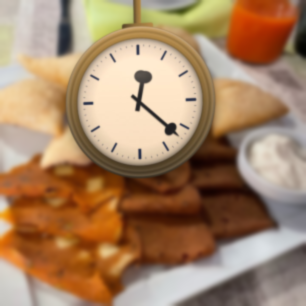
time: 12:22
